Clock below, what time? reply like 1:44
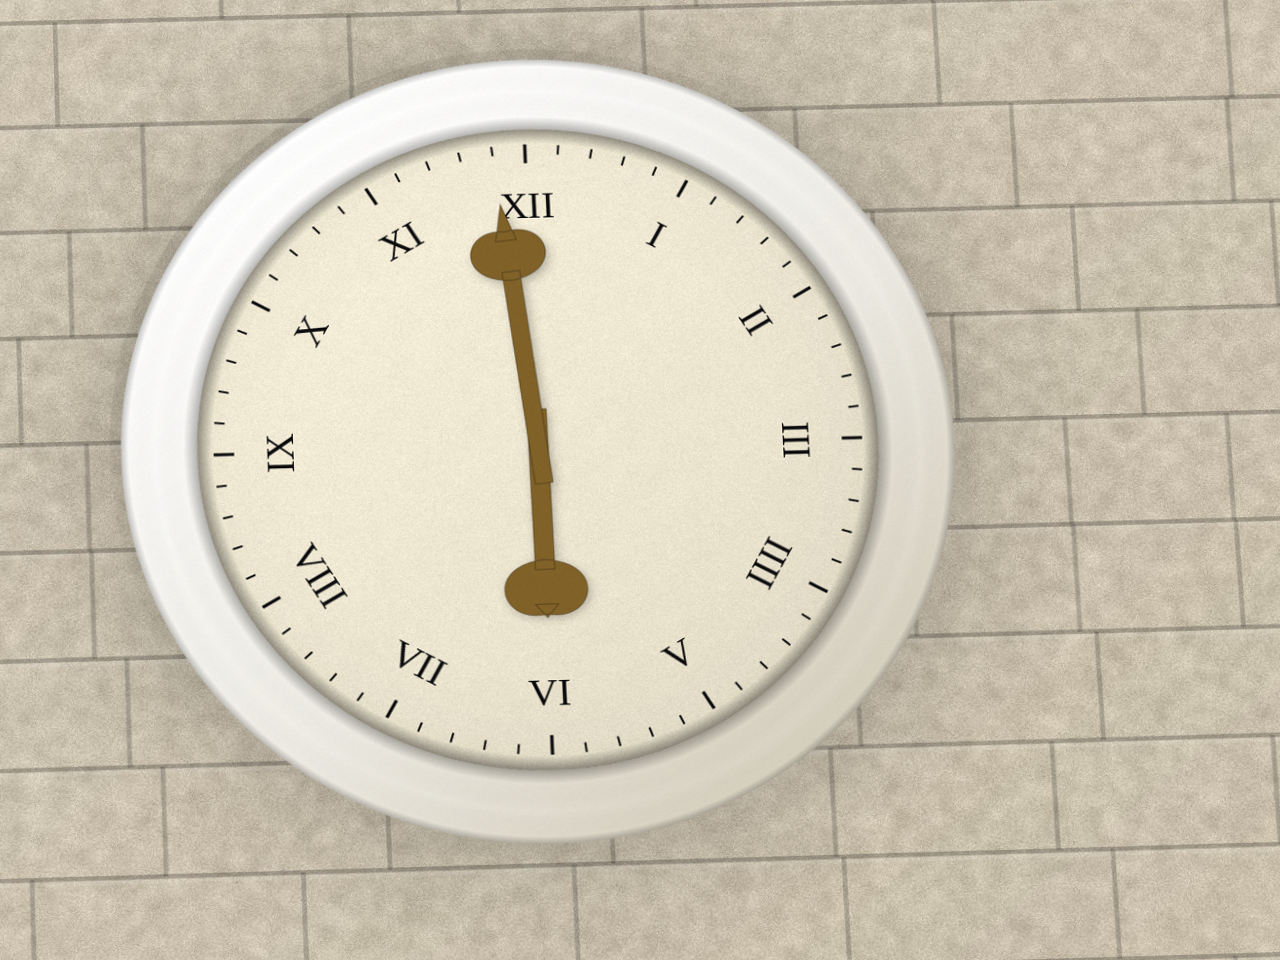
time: 5:59
